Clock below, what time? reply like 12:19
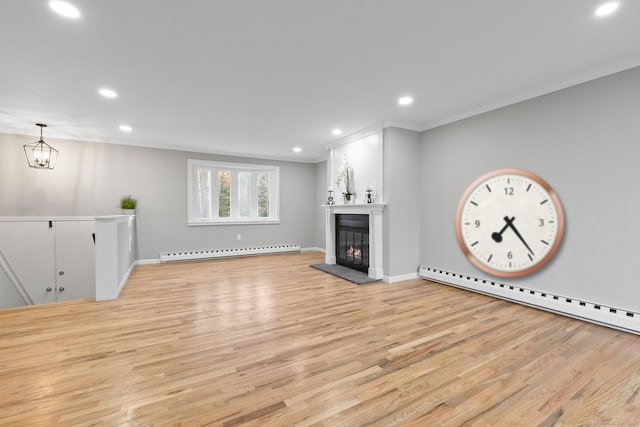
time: 7:24
